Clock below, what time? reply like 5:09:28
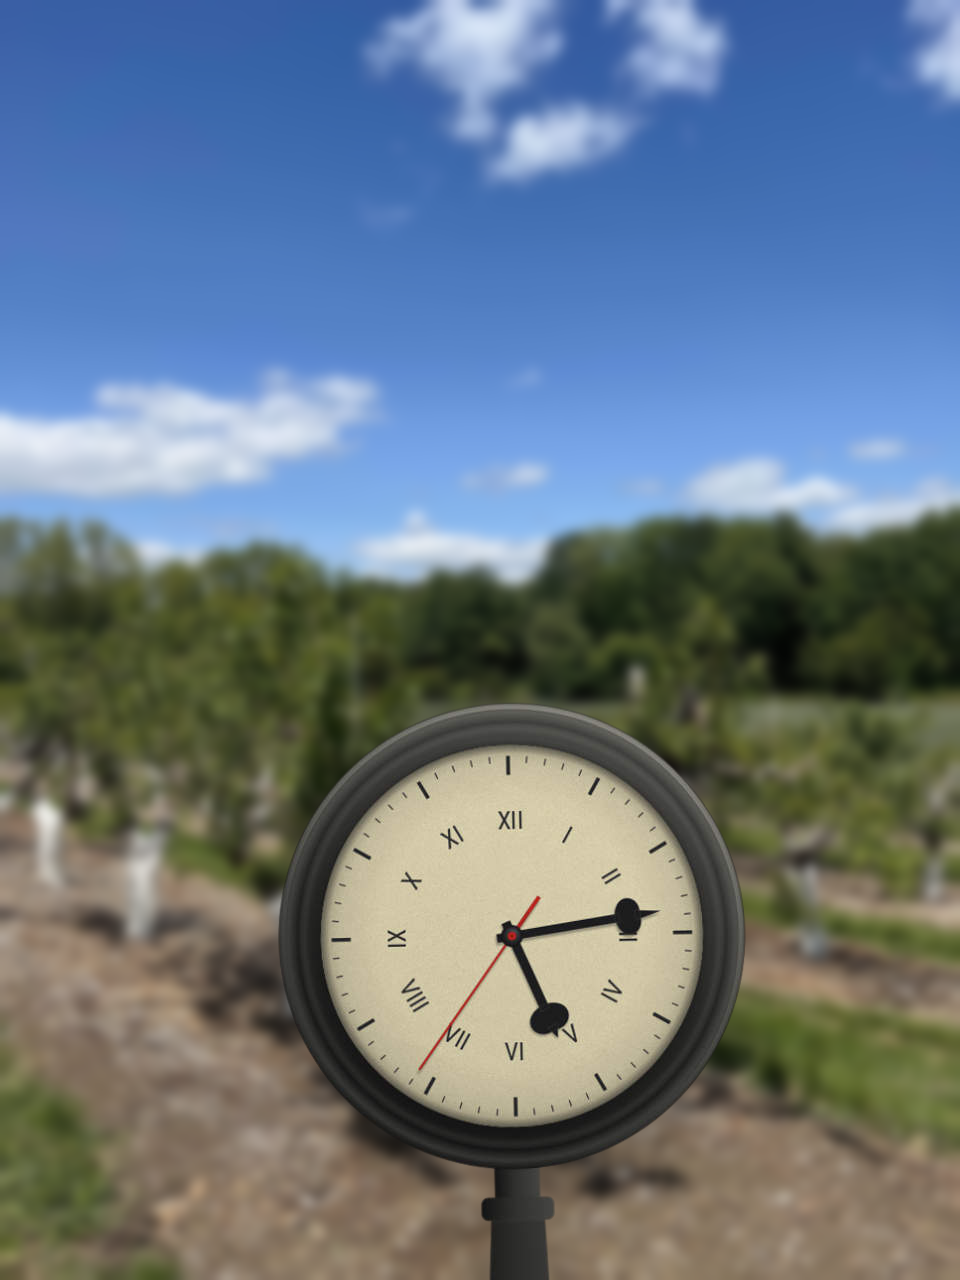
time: 5:13:36
